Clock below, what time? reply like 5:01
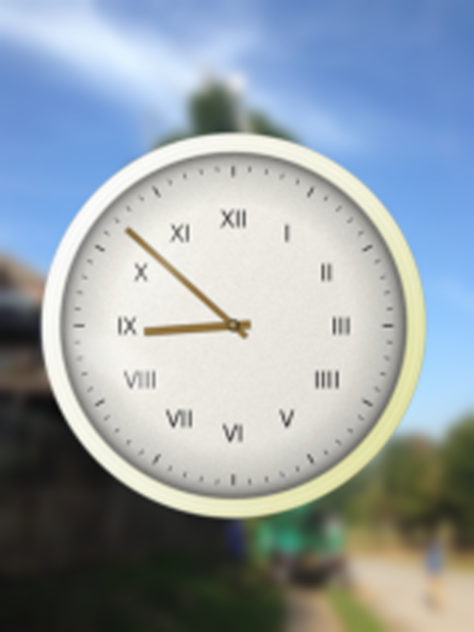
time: 8:52
